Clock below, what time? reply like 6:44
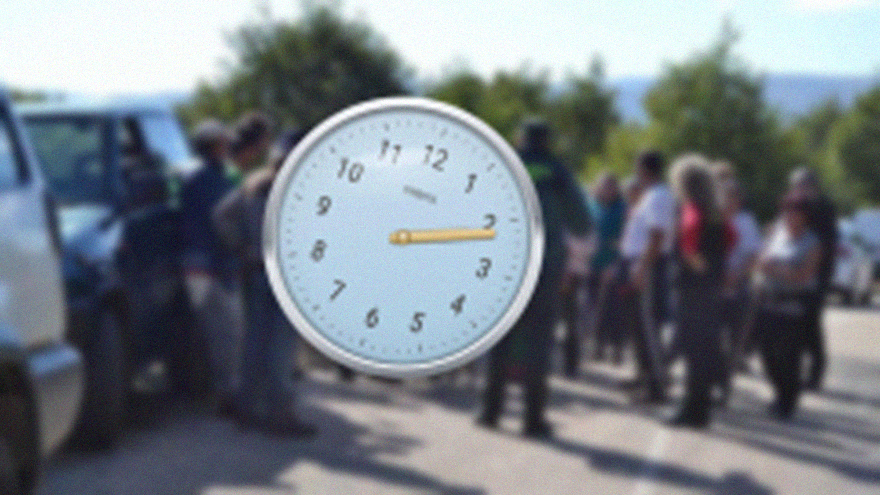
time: 2:11
